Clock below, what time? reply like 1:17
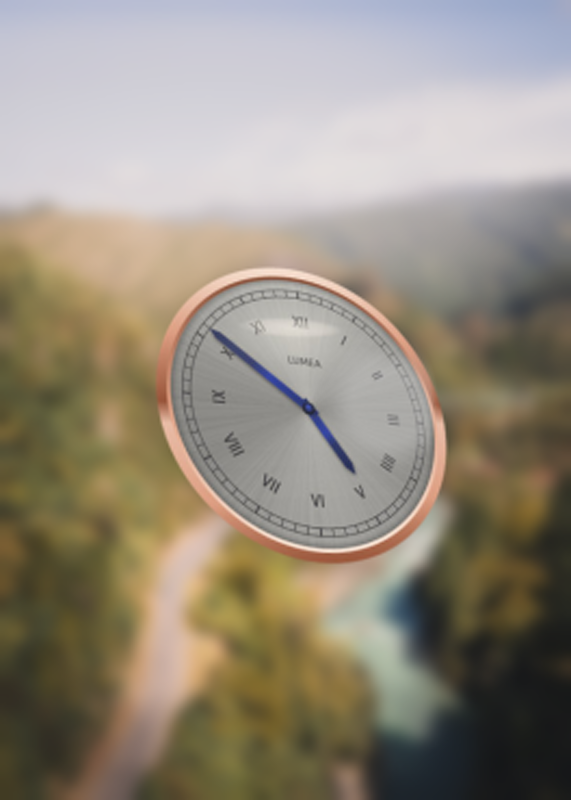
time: 4:51
